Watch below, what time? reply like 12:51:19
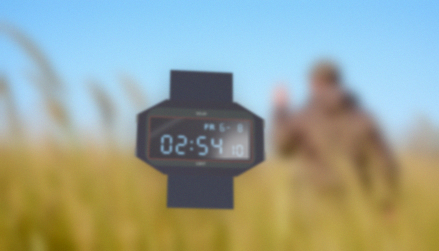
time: 2:54:10
